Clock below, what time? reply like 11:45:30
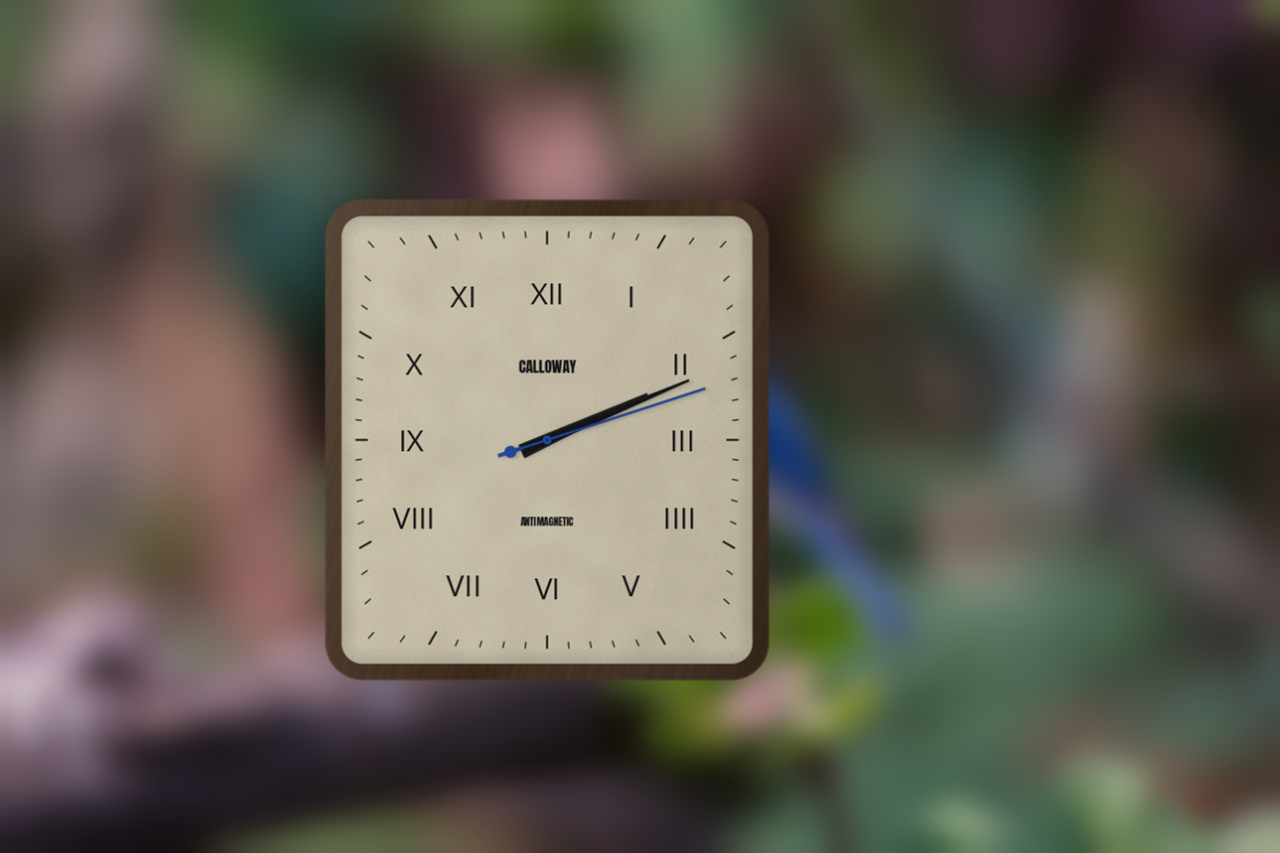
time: 2:11:12
